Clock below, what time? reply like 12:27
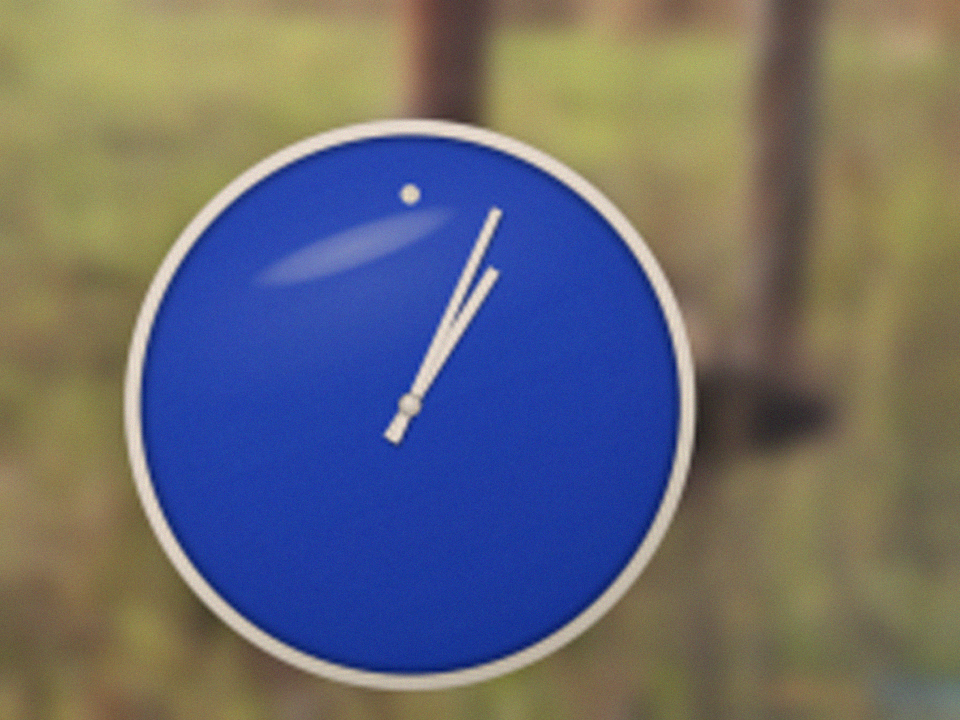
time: 1:04
